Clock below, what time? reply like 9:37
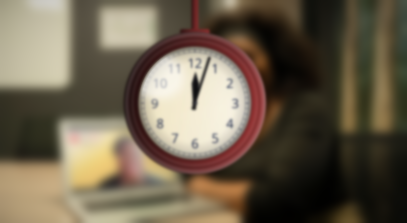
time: 12:03
